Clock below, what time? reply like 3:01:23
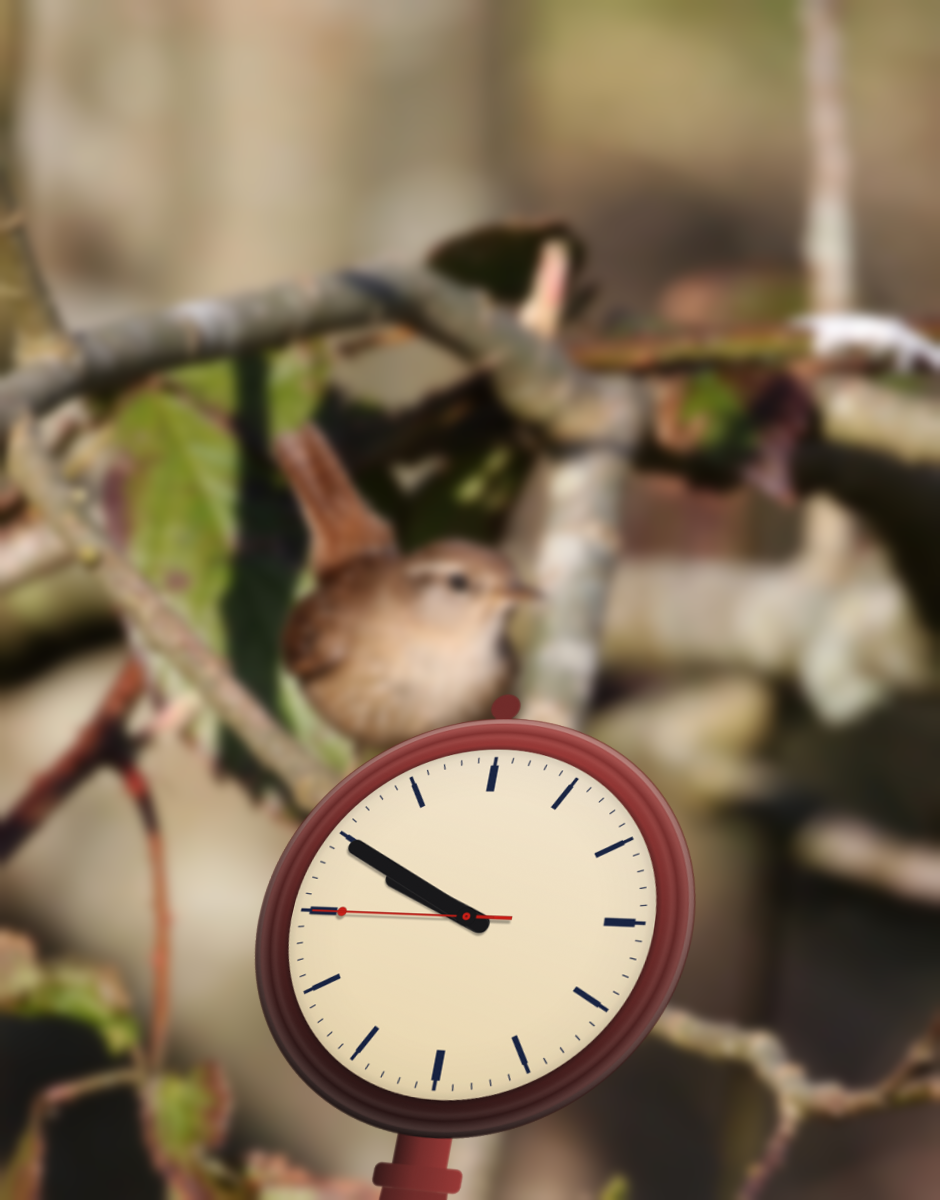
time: 9:49:45
